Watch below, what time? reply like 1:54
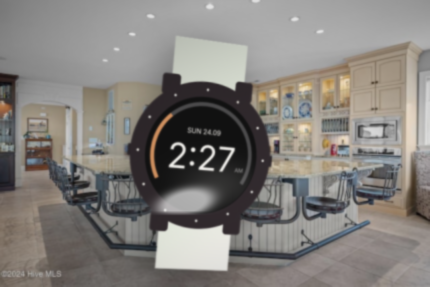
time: 2:27
